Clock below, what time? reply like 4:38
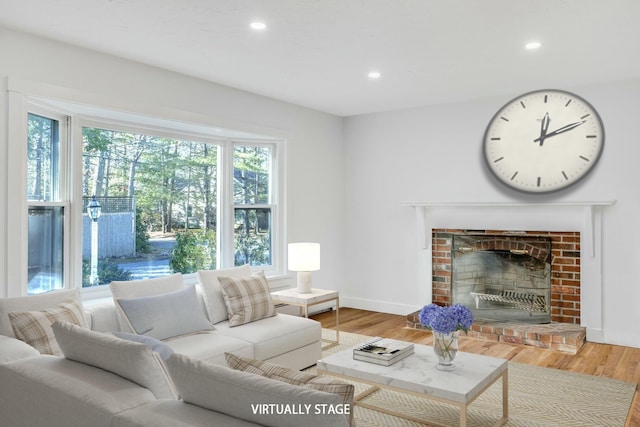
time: 12:11
